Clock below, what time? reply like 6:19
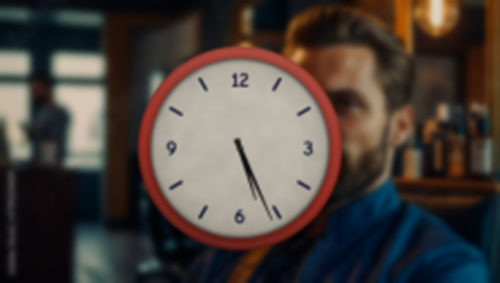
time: 5:26
